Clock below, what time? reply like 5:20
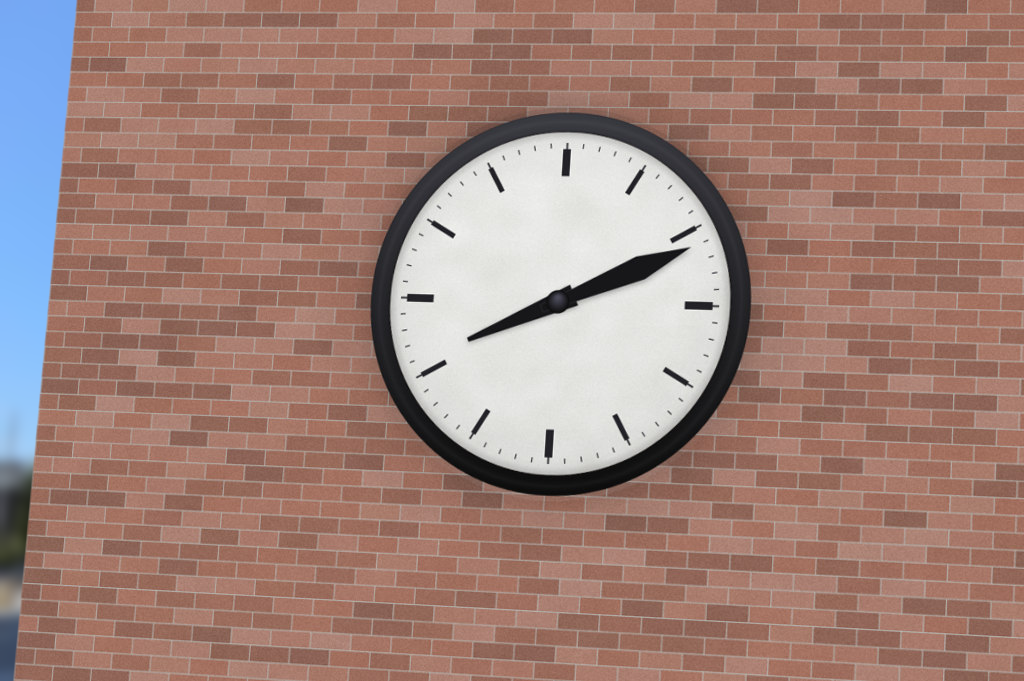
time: 8:11
